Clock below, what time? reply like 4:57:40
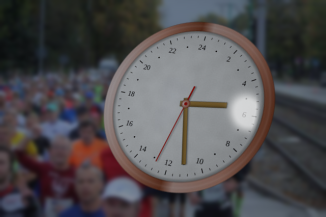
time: 5:27:32
